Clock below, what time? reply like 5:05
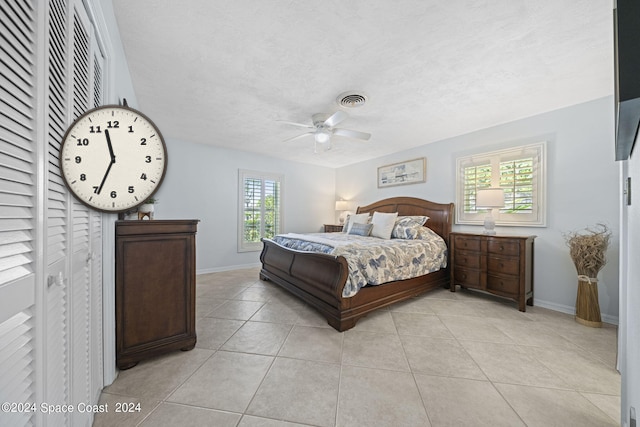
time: 11:34
